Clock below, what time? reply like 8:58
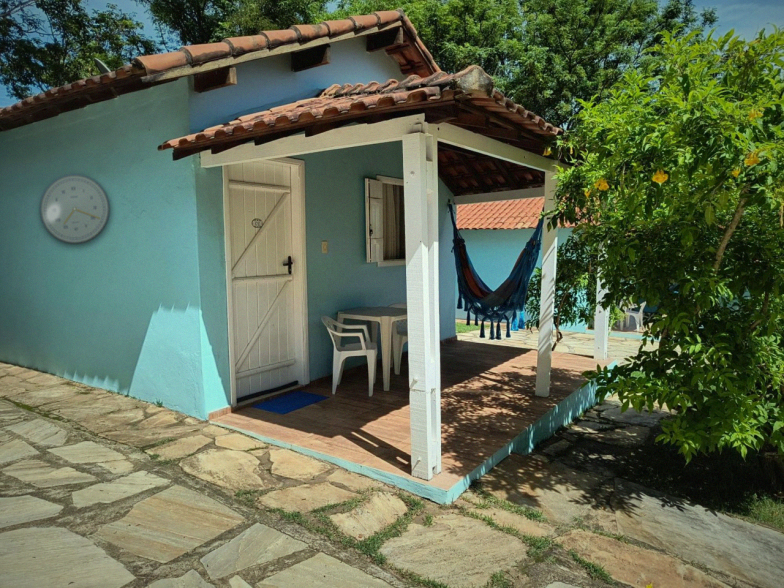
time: 7:19
